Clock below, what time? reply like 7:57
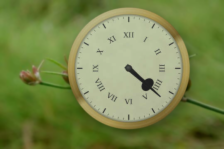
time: 4:22
